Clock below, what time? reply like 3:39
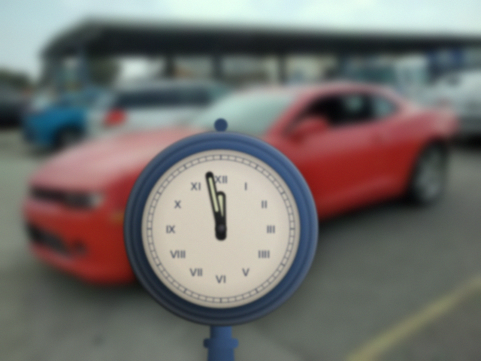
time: 11:58
